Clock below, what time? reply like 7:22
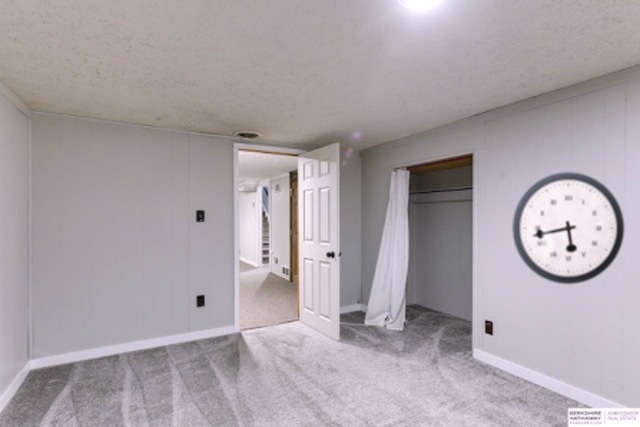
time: 5:43
